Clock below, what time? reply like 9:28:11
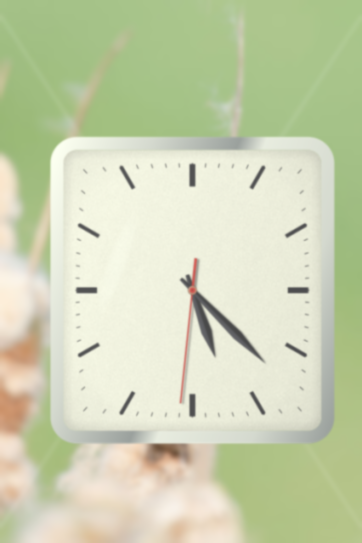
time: 5:22:31
